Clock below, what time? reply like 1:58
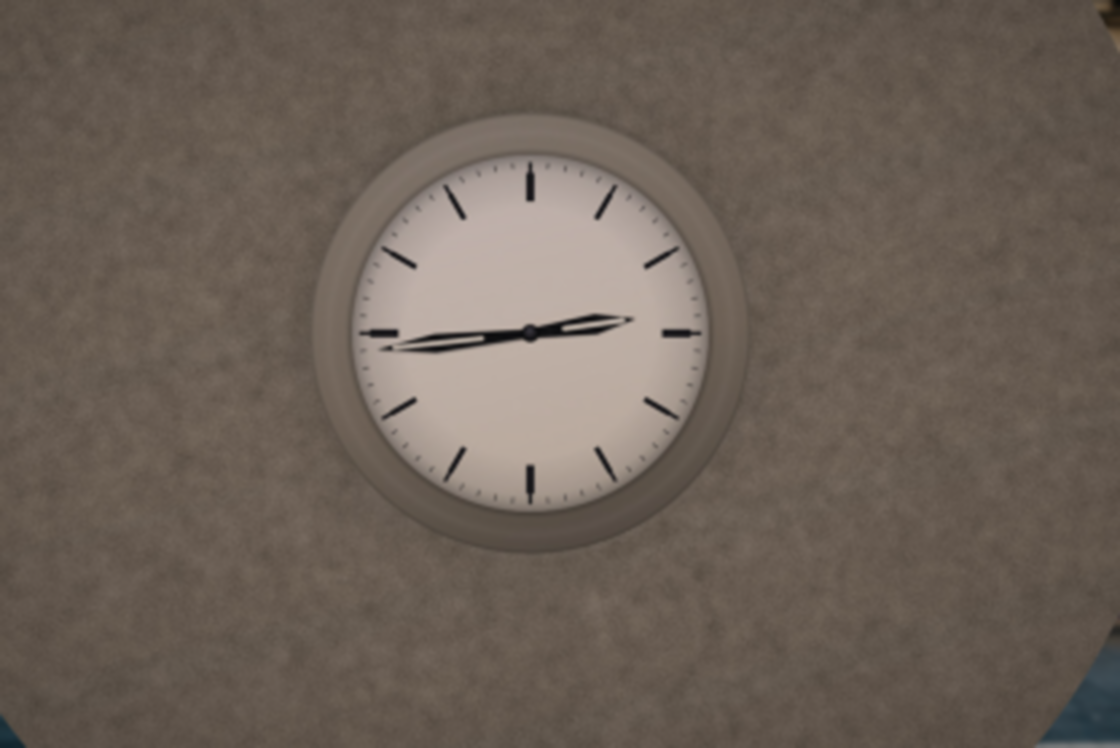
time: 2:44
